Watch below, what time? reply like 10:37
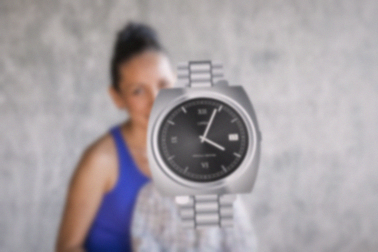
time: 4:04
